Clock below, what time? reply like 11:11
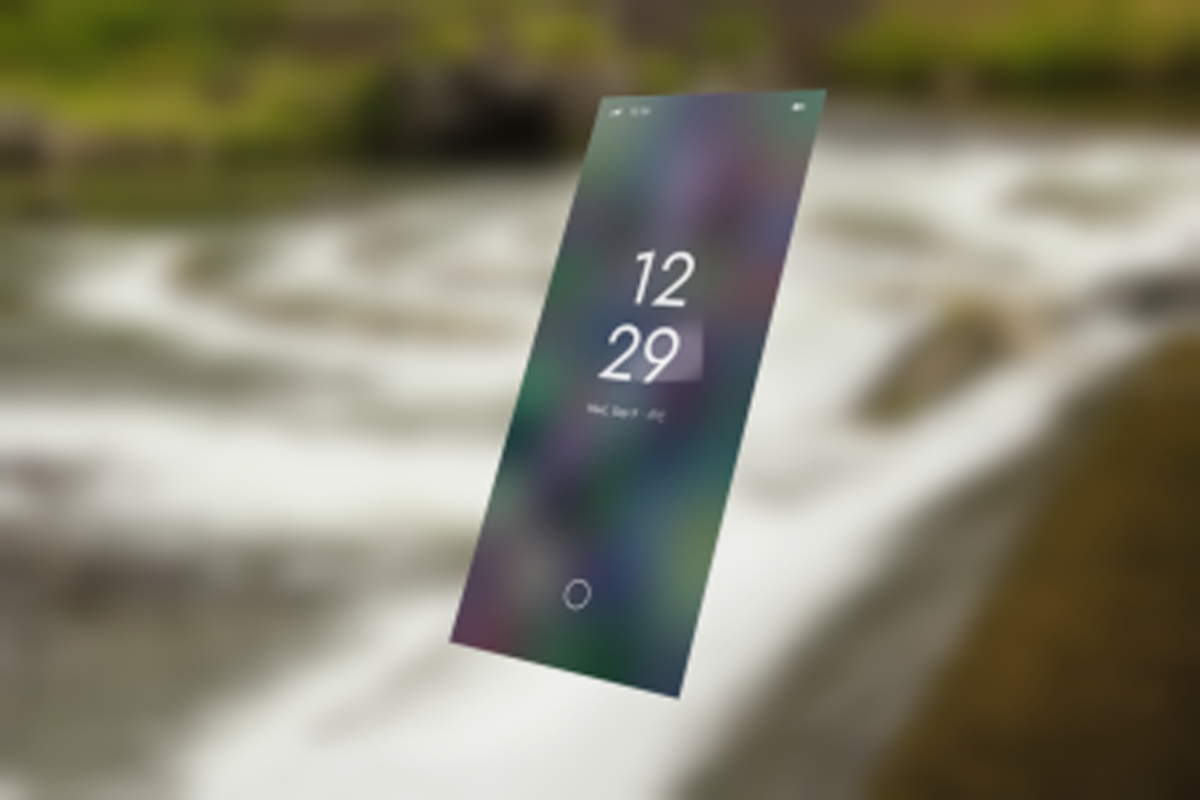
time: 12:29
